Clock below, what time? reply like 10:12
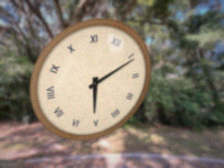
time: 5:06
